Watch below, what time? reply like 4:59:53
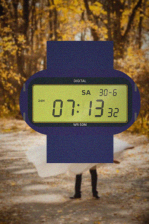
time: 7:13:32
